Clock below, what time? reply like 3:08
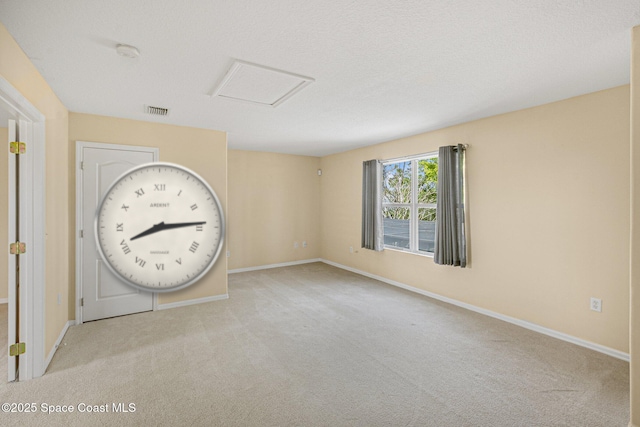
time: 8:14
